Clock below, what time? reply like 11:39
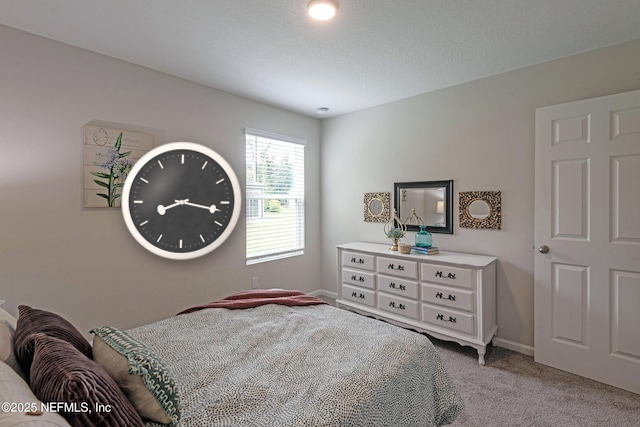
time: 8:17
